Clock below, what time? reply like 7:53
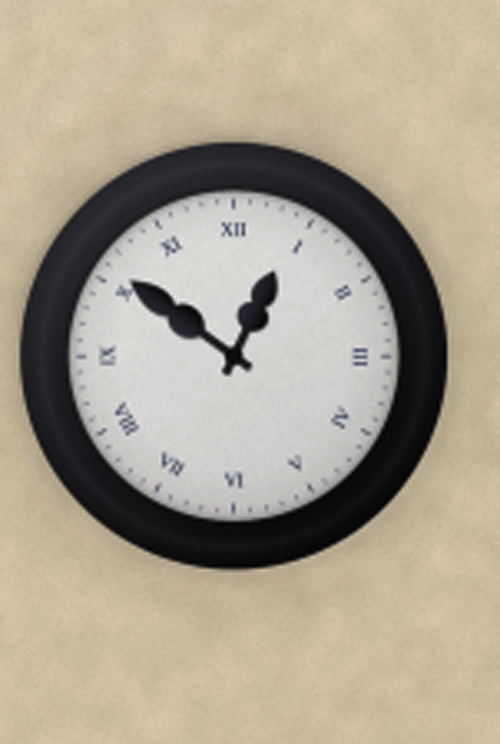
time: 12:51
